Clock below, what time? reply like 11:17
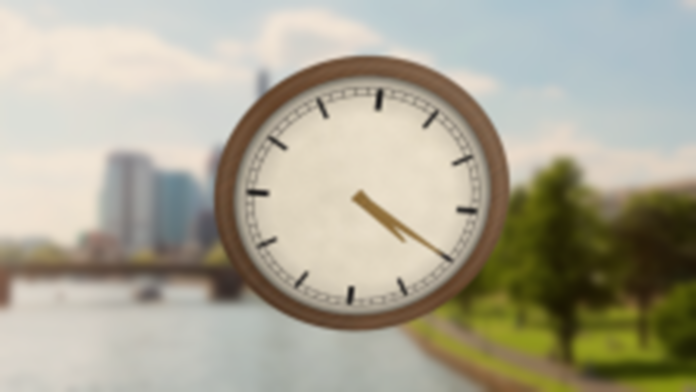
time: 4:20
